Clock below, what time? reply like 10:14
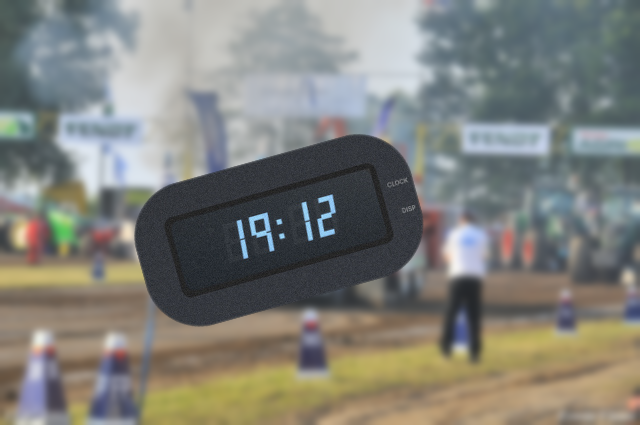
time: 19:12
